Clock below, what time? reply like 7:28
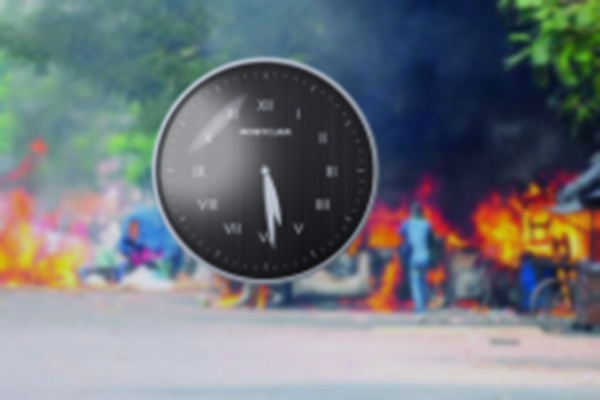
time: 5:29
